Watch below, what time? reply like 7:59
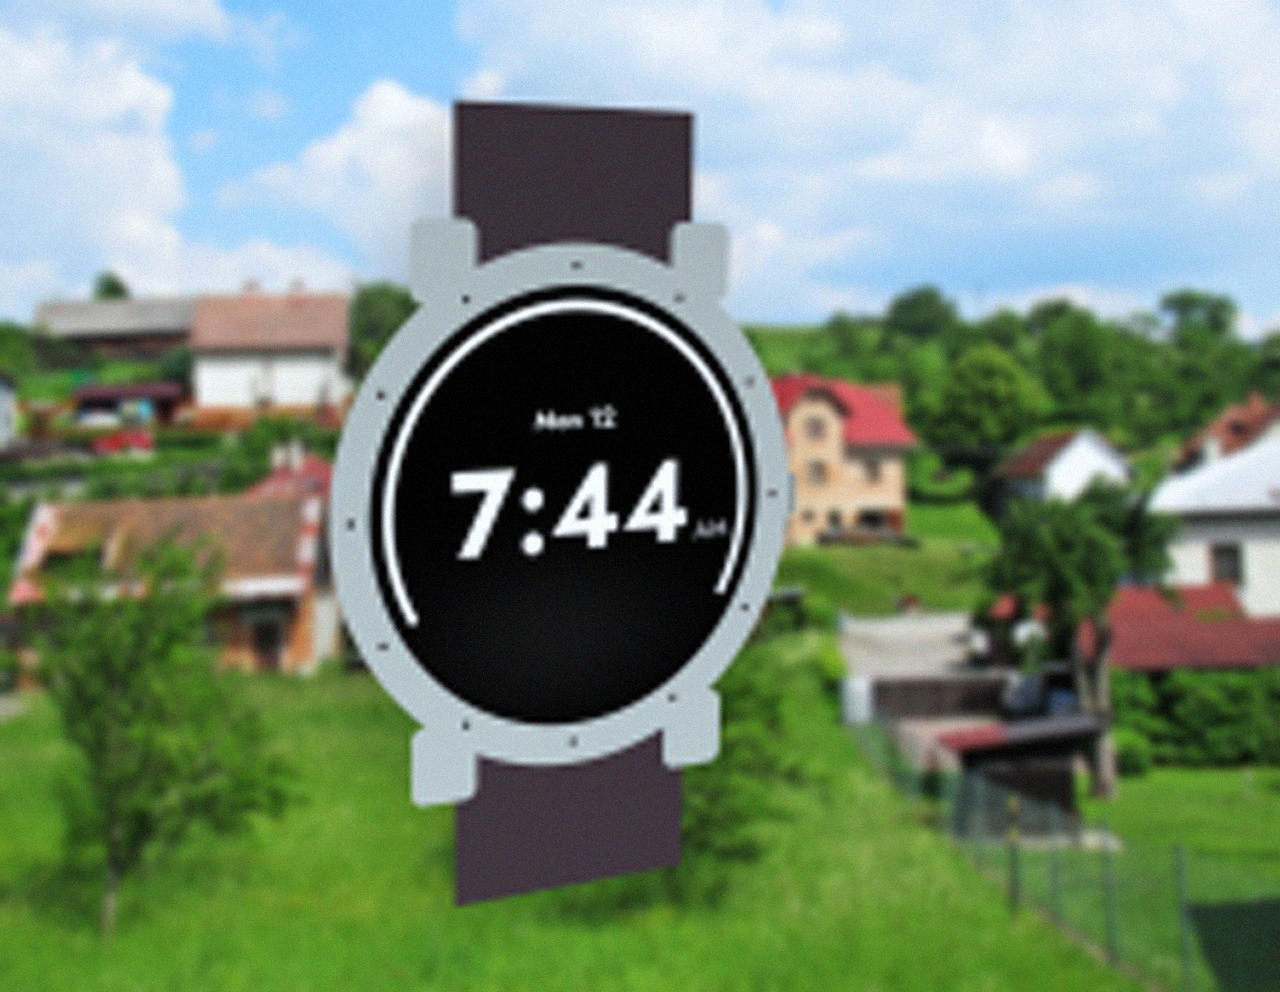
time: 7:44
